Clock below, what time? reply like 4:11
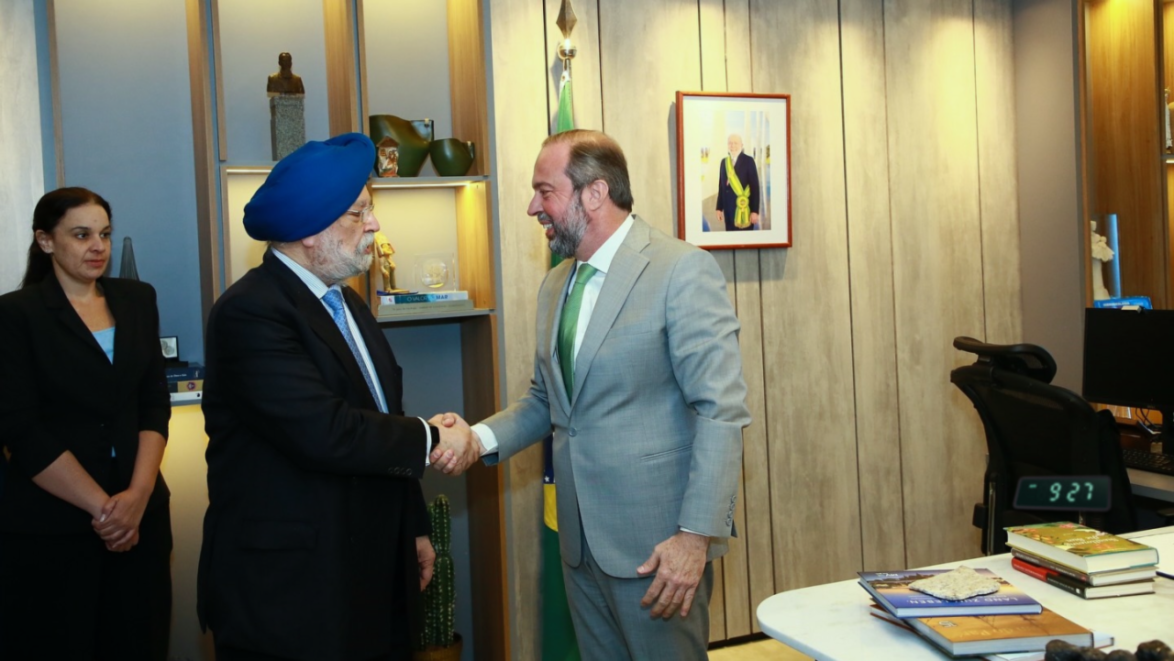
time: 9:27
